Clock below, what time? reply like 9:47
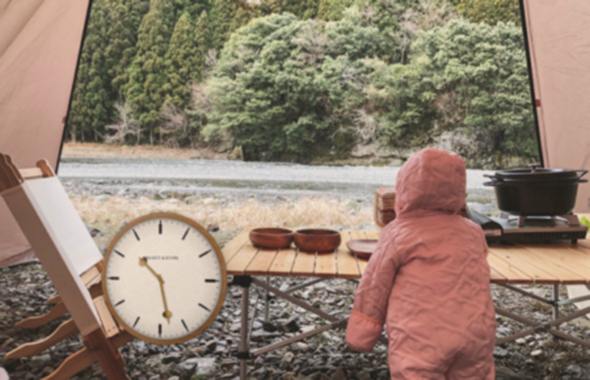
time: 10:28
